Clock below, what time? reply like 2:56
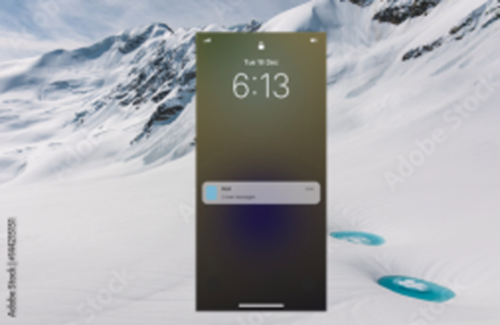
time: 6:13
